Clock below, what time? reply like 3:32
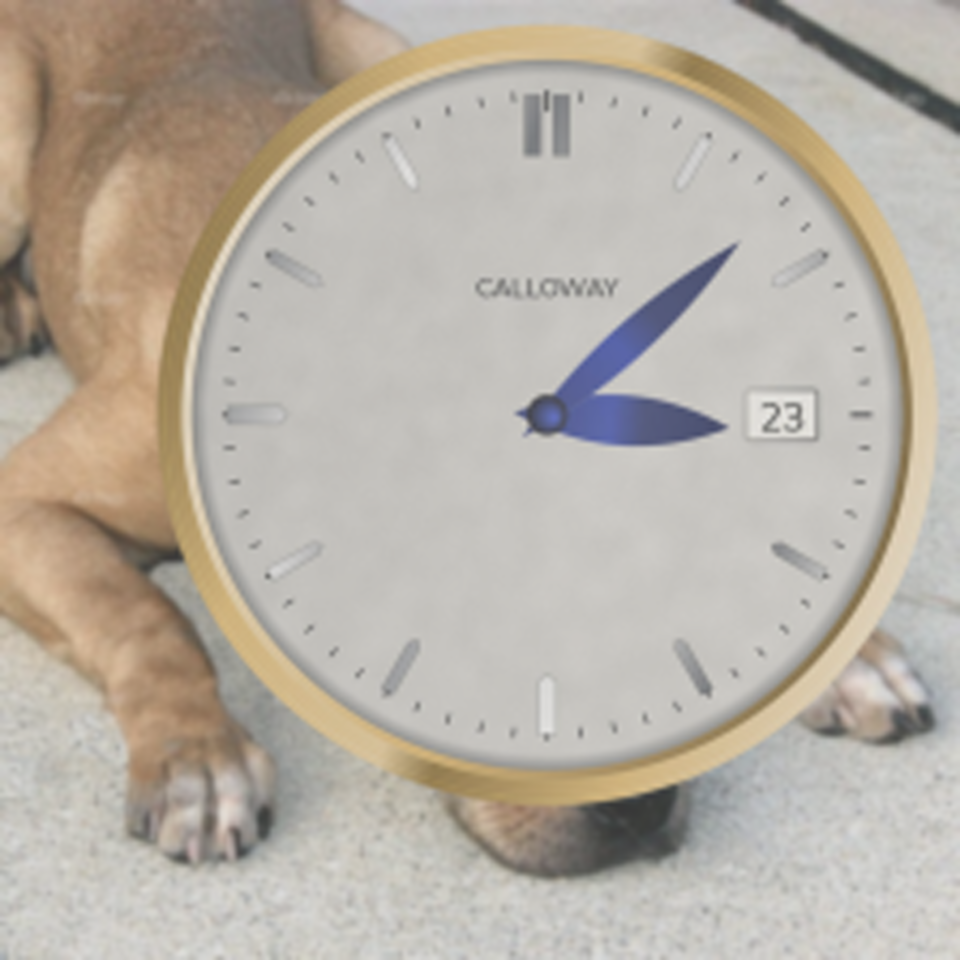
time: 3:08
